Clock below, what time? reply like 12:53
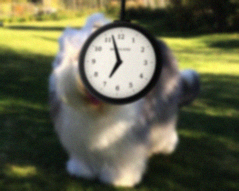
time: 6:57
